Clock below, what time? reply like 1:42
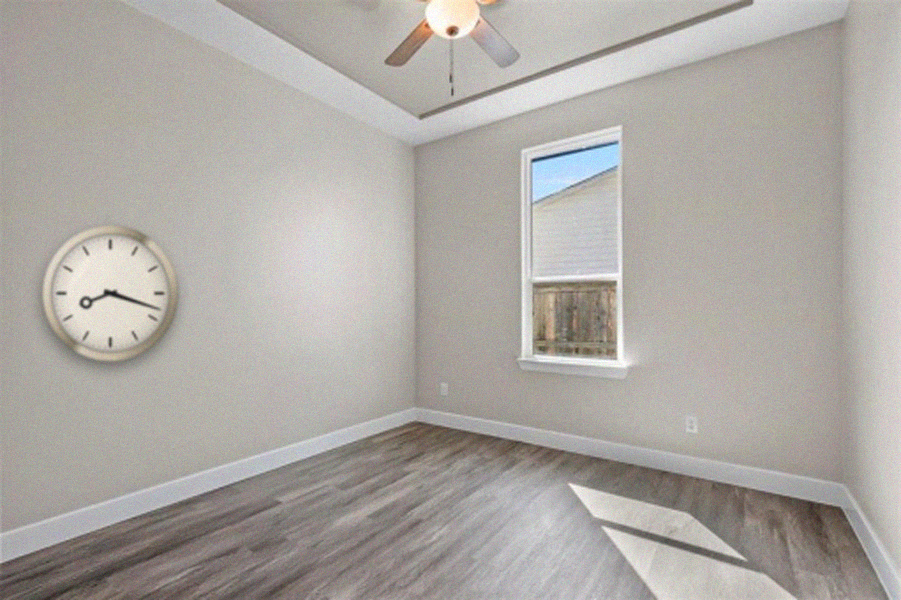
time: 8:18
